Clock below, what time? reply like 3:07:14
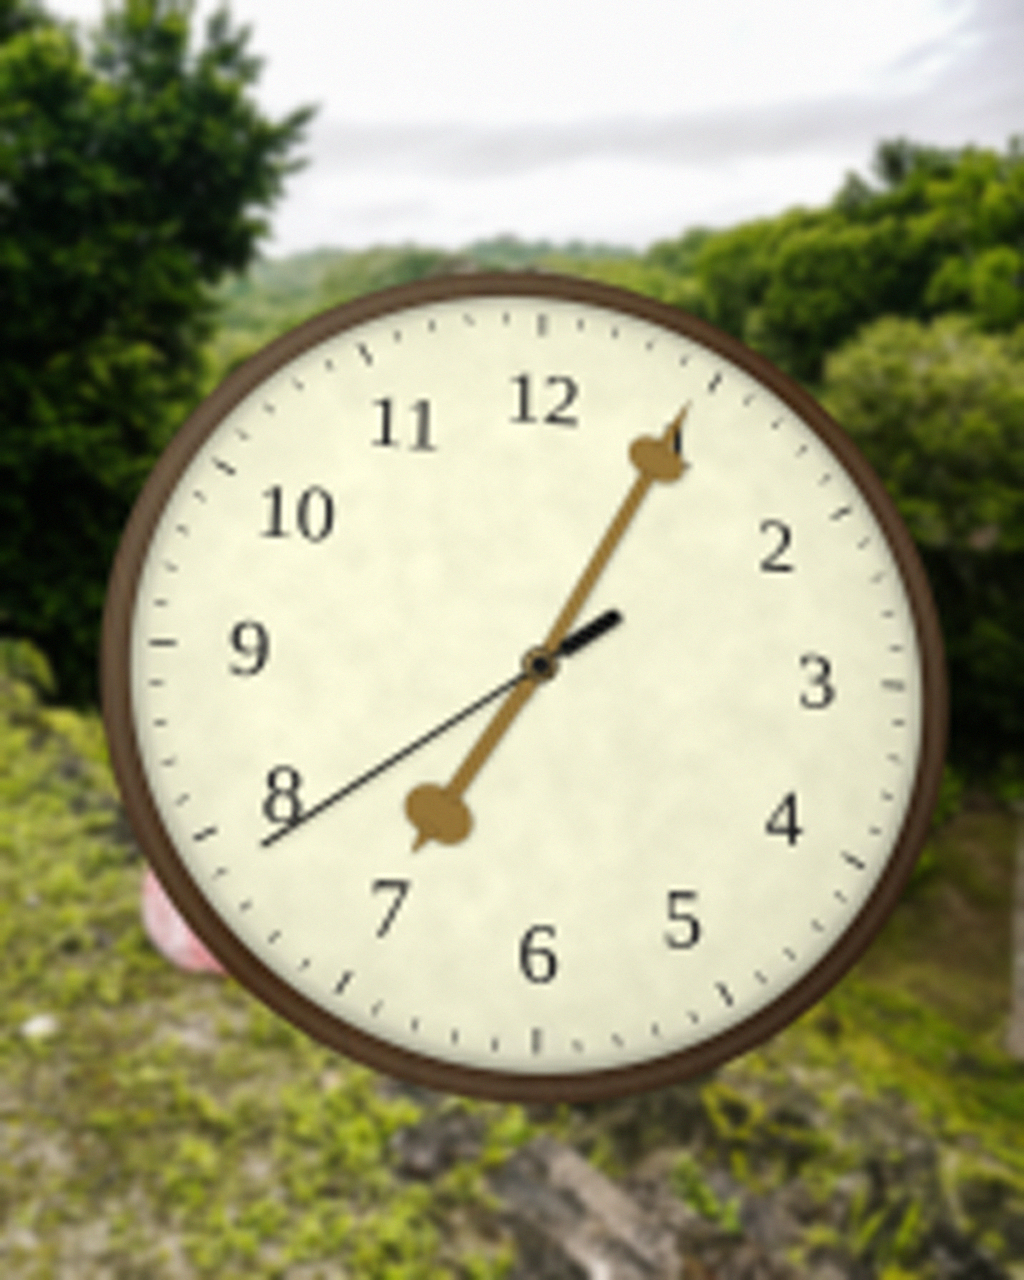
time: 7:04:39
